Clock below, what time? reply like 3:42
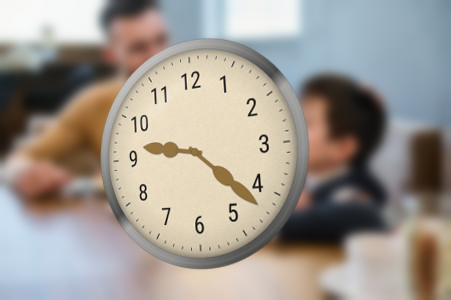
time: 9:22
